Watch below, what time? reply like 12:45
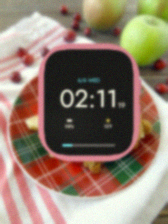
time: 2:11
